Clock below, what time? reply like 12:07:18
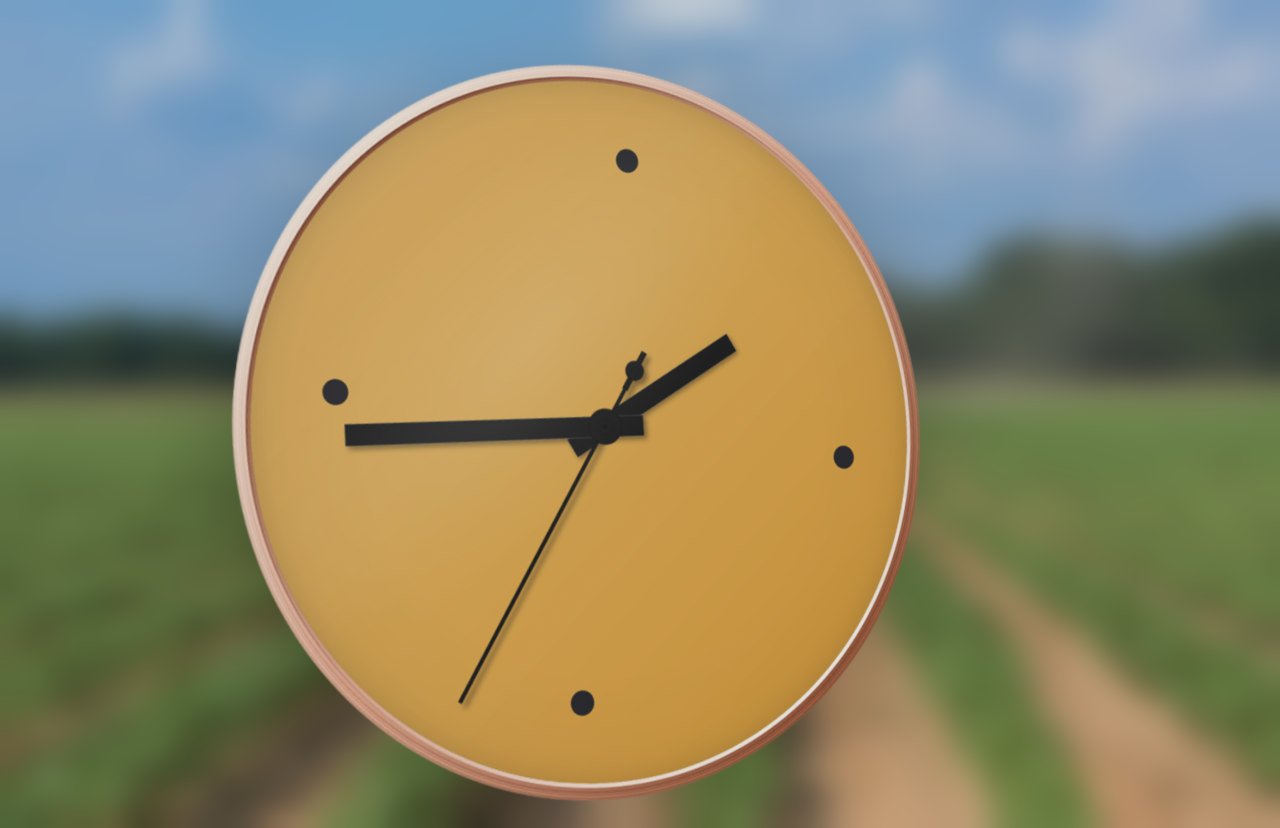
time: 1:43:34
